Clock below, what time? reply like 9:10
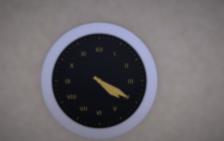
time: 4:20
